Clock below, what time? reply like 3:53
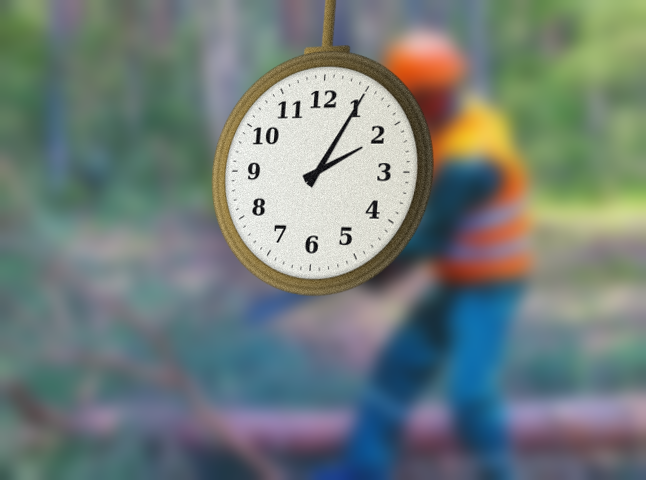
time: 2:05
